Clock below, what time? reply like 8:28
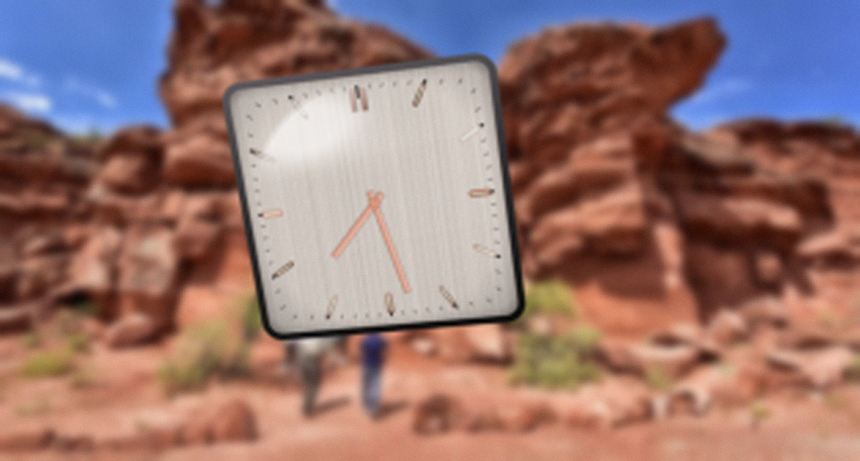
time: 7:28
